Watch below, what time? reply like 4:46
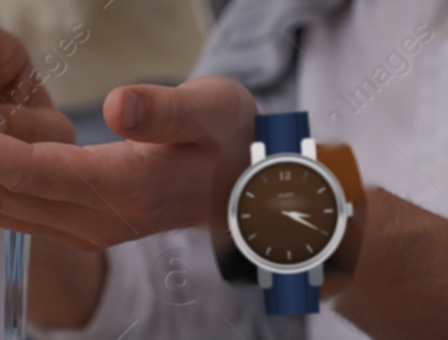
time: 3:20
